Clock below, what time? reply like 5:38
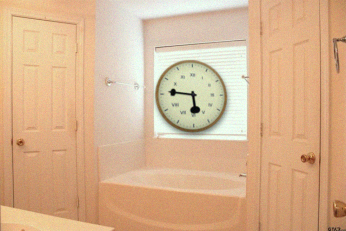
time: 5:46
